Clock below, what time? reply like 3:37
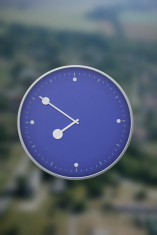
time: 7:51
